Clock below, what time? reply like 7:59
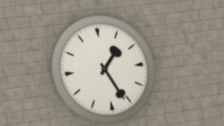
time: 1:26
